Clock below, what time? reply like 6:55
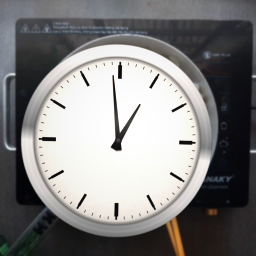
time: 12:59
